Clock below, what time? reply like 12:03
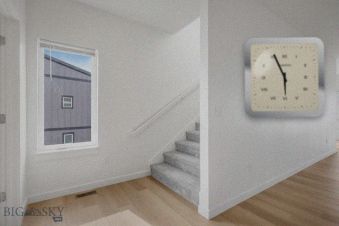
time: 5:56
